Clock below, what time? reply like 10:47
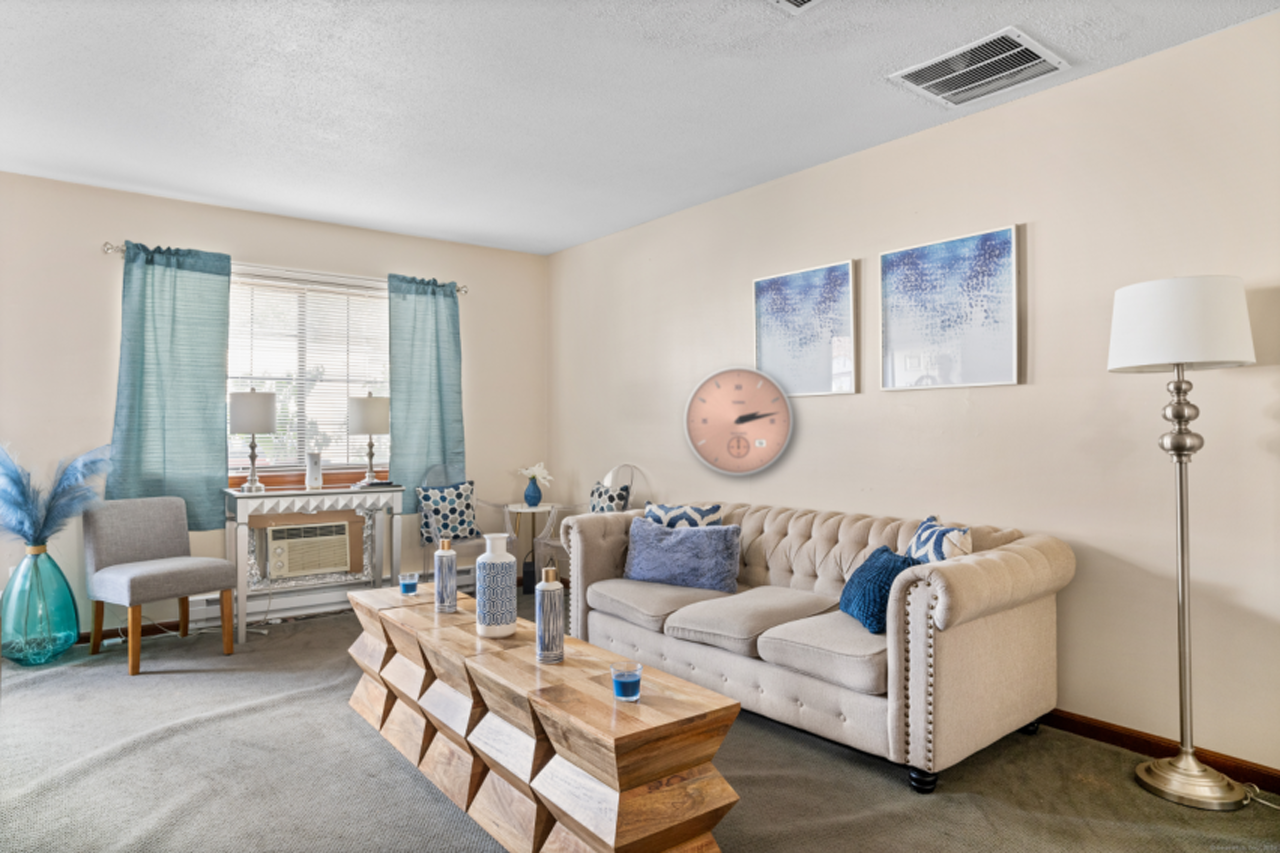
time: 2:13
